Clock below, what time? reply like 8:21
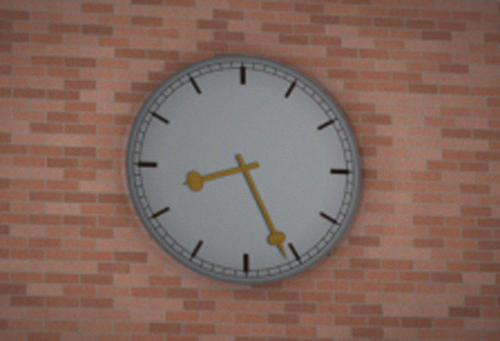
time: 8:26
